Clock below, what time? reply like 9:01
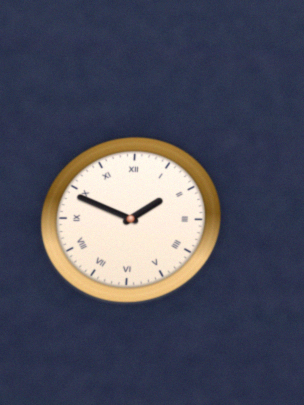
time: 1:49
